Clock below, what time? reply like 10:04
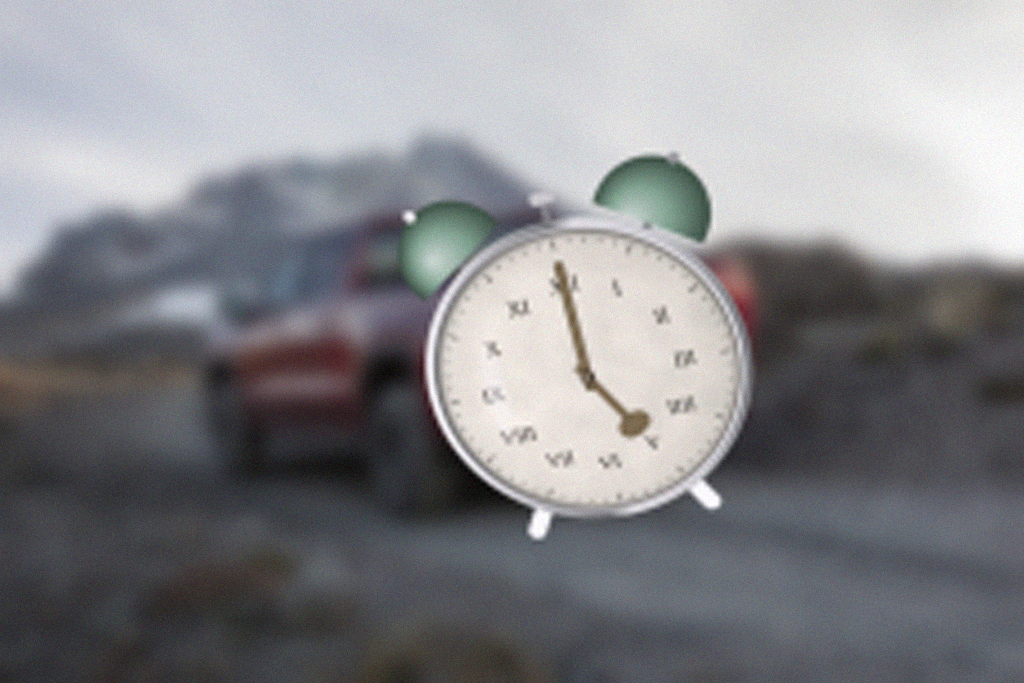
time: 5:00
